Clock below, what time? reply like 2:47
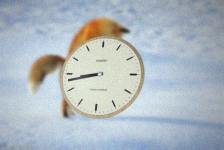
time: 8:43
